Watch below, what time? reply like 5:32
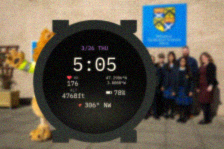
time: 5:05
